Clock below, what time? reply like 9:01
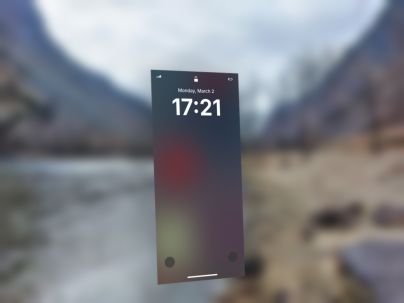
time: 17:21
